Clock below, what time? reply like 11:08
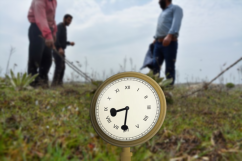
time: 8:31
